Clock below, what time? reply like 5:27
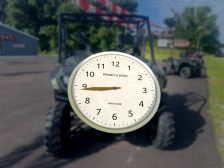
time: 8:44
